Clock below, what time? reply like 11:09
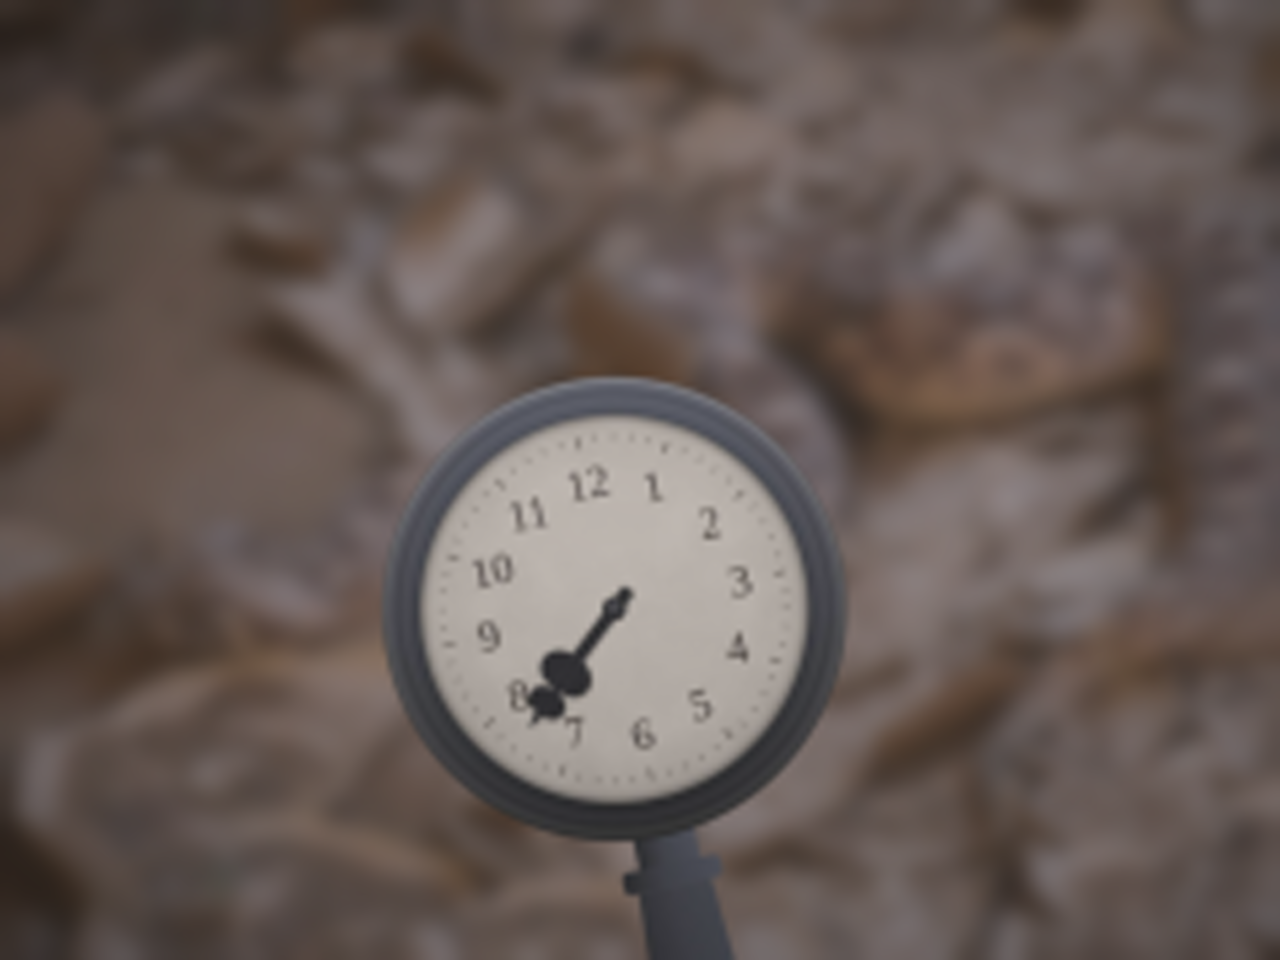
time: 7:38
